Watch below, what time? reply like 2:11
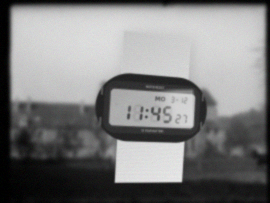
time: 11:45
